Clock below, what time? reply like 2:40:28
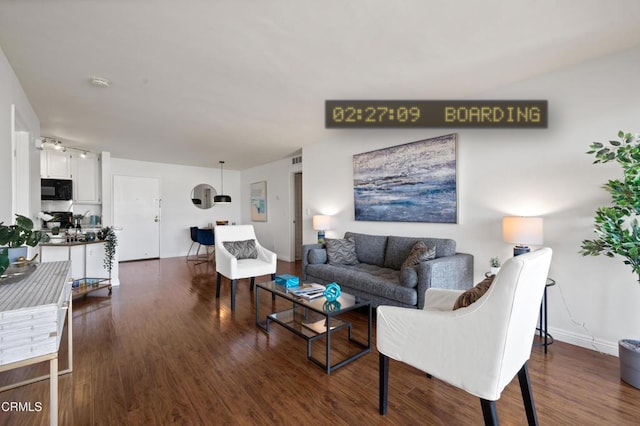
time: 2:27:09
